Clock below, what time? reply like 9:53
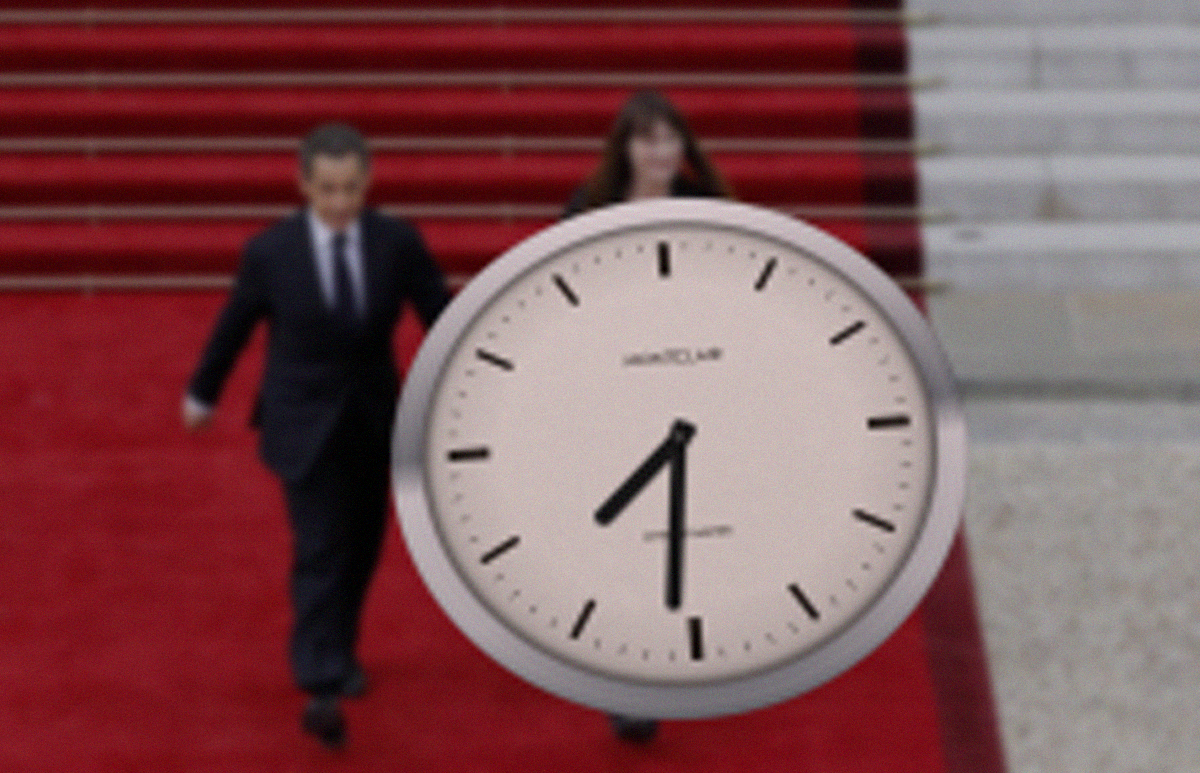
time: 7:31
